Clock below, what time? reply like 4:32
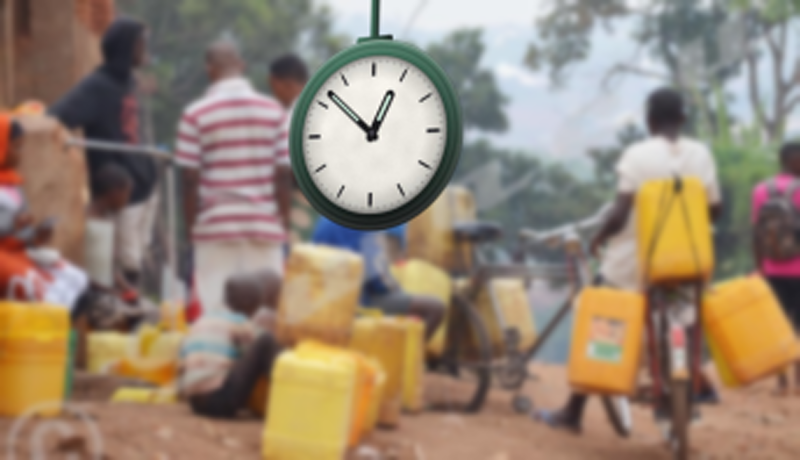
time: 12:52
